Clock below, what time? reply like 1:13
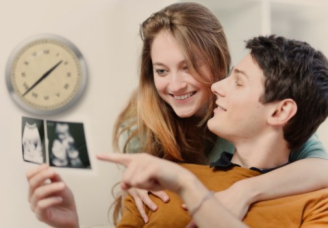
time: 1:38
